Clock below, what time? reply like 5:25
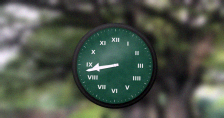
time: 8:43
